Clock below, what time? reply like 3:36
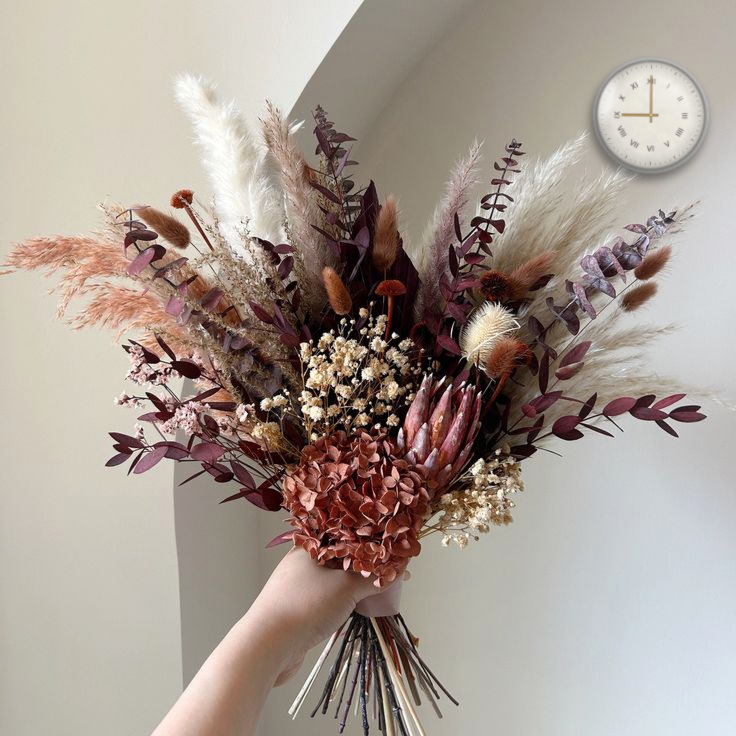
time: 9:00
